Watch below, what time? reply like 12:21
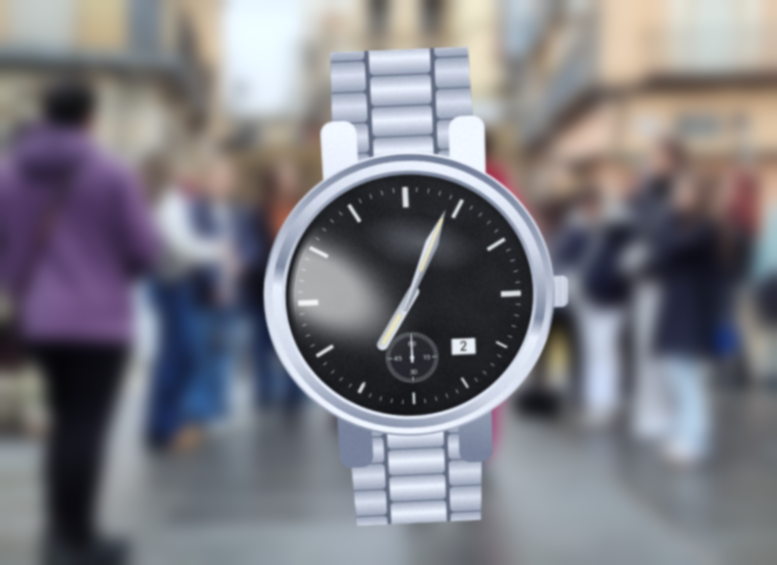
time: 7:04
